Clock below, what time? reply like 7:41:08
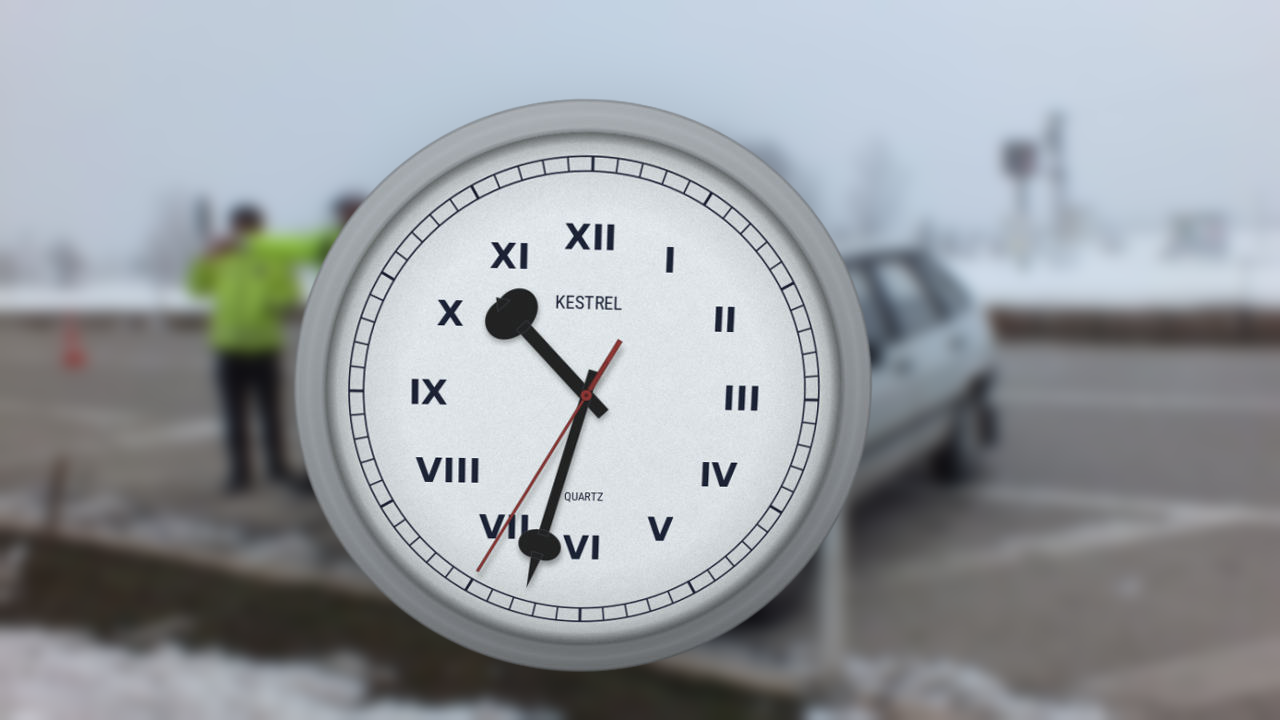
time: 10:32:35
